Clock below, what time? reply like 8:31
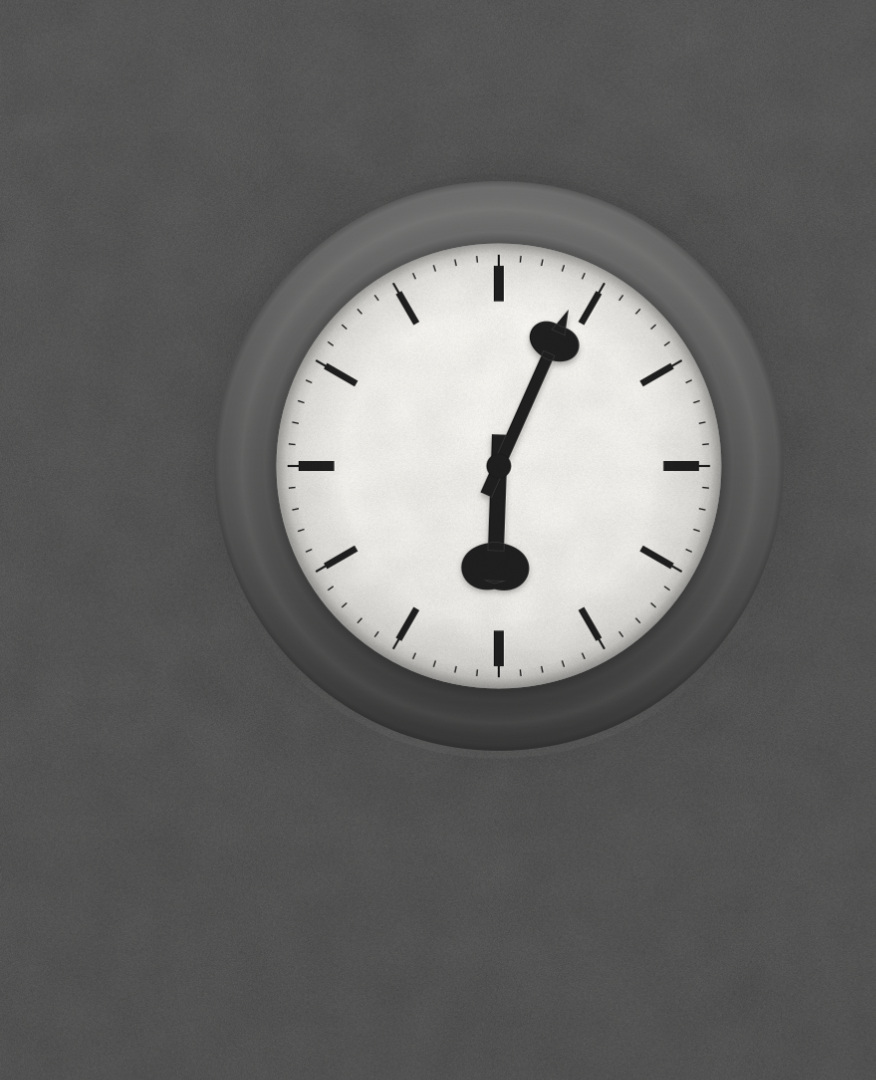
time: 6:04
